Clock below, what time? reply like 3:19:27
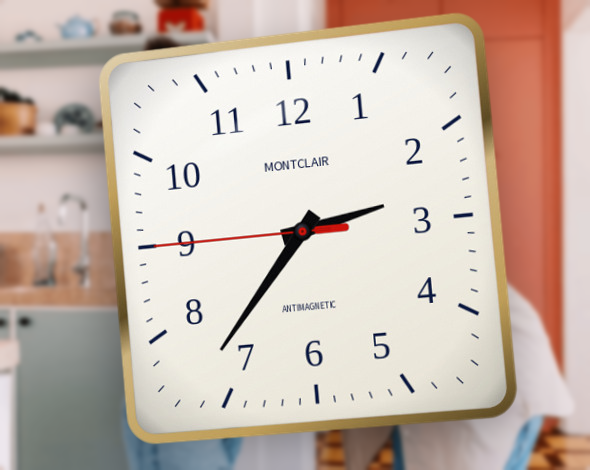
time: 2:36:45
